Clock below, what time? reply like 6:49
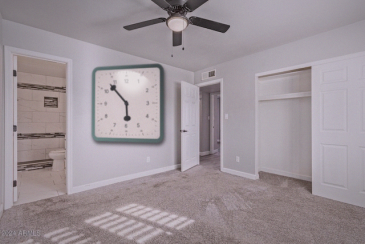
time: 5:53
